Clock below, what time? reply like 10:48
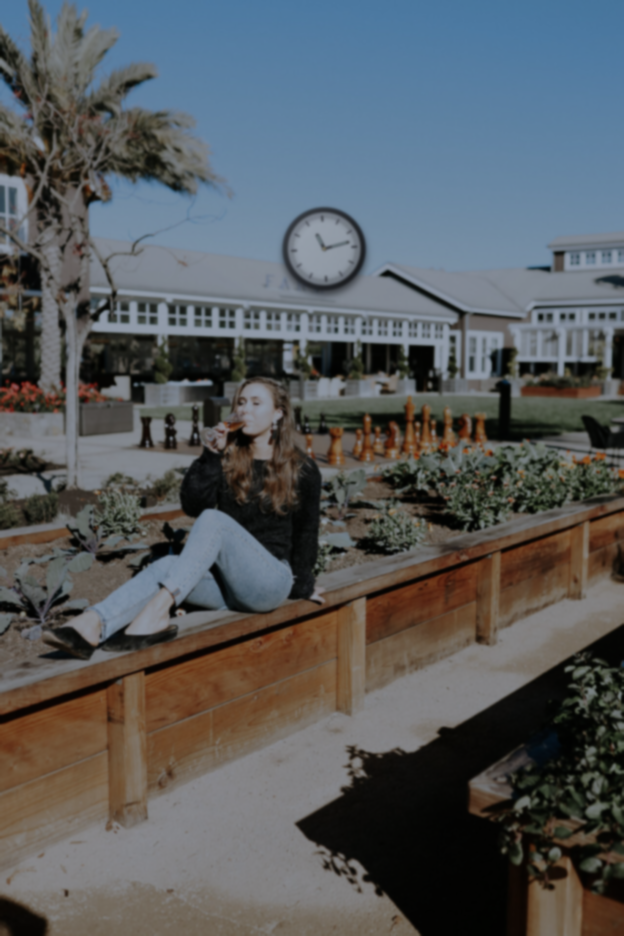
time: 11:13
